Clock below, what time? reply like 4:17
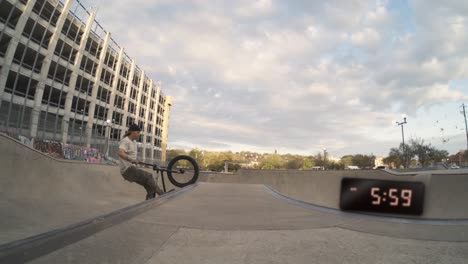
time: 5:59
